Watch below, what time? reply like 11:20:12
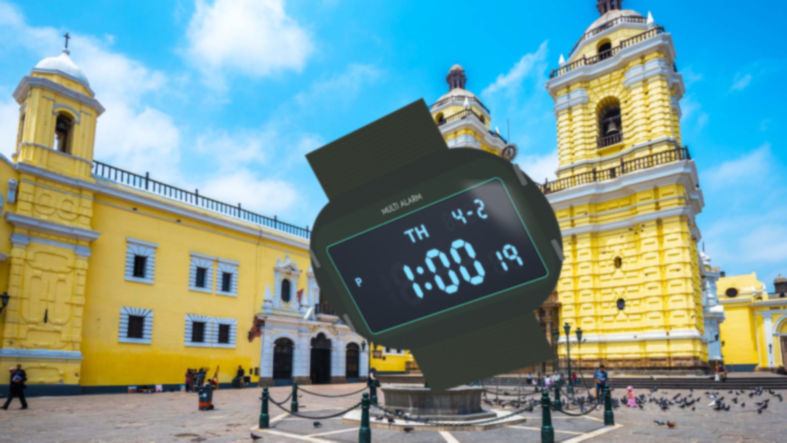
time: 1:00:19
